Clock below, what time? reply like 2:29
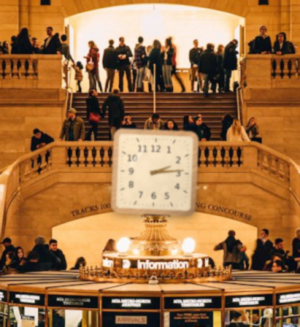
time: 2:14
